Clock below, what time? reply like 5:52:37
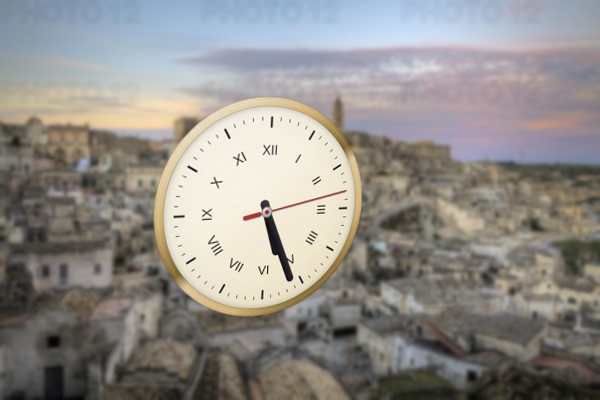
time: 5:26:13
